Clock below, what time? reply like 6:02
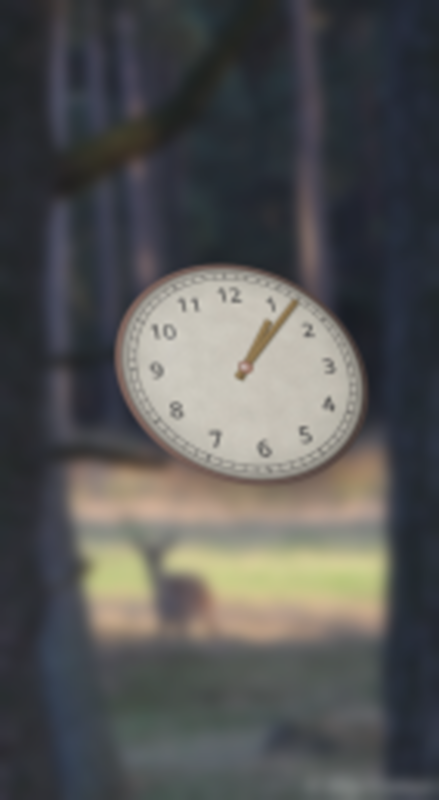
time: 1:07
